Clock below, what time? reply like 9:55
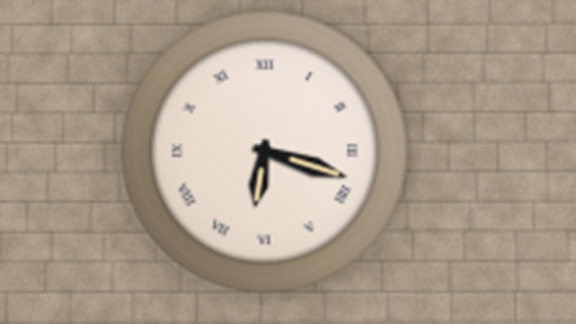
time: 6:18
